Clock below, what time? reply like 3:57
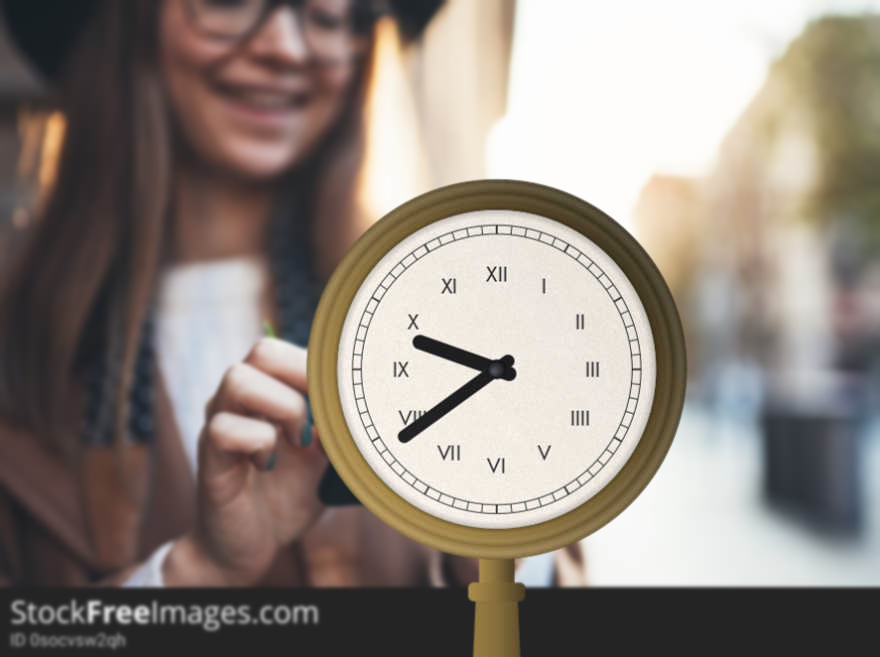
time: 9:39
